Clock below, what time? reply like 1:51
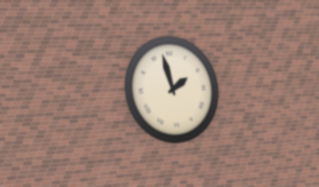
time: 1:58
